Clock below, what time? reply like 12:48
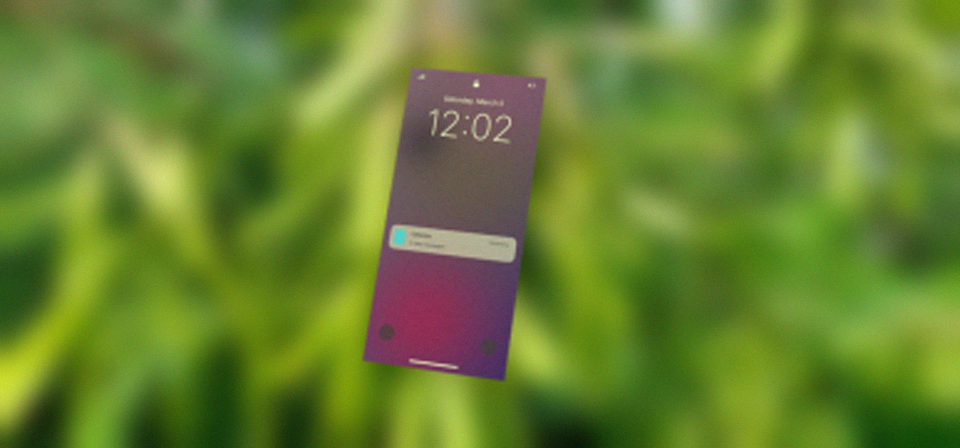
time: 12:02
